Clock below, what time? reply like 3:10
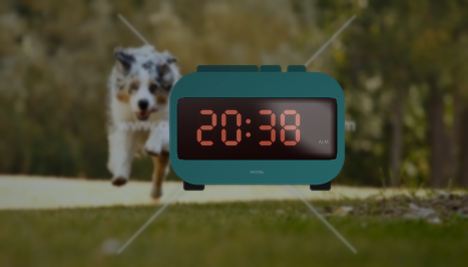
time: 20:38
